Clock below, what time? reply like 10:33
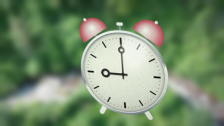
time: 9:00
